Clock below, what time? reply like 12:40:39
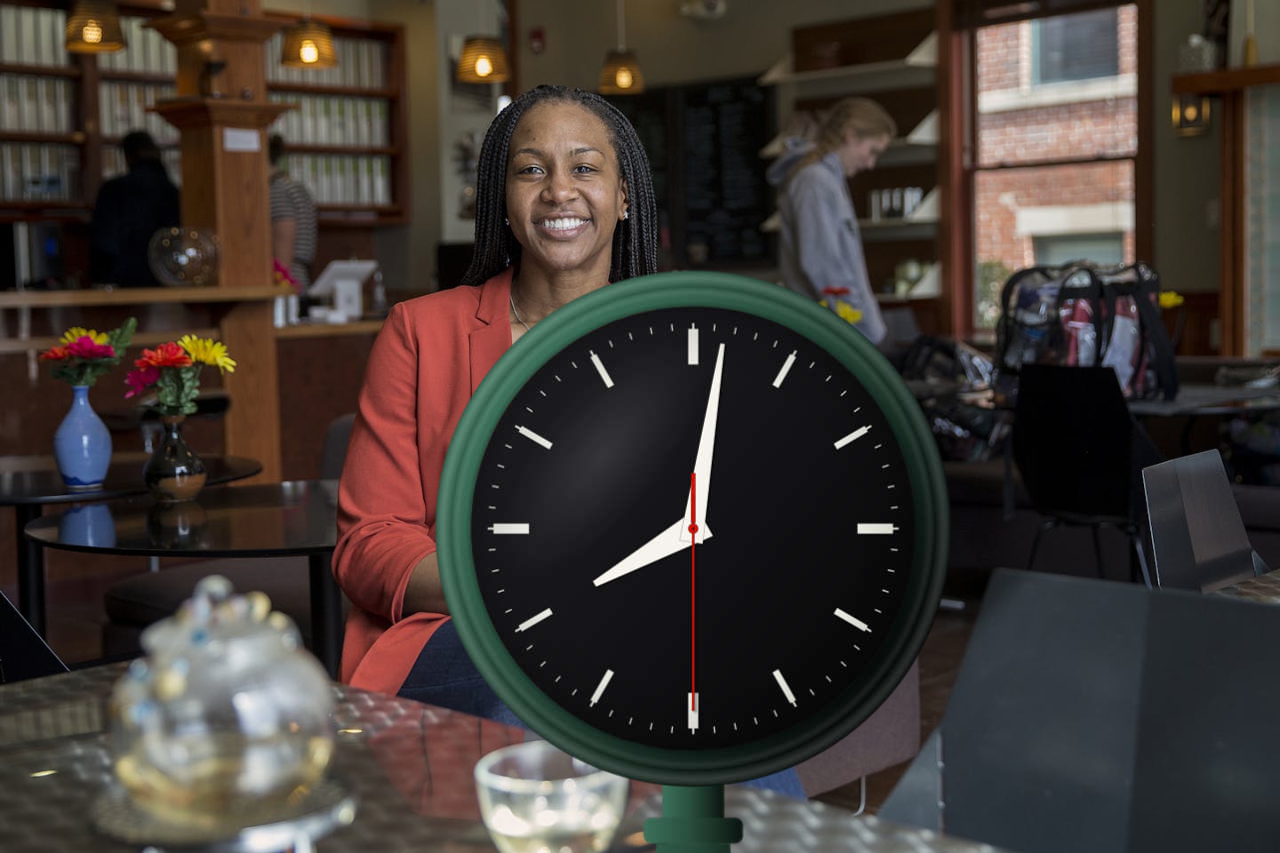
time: 8:01:30
